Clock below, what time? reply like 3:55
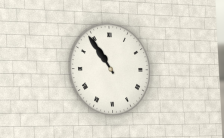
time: 10:54
